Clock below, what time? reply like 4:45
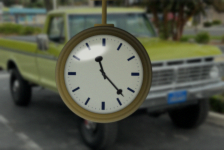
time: 11:23
